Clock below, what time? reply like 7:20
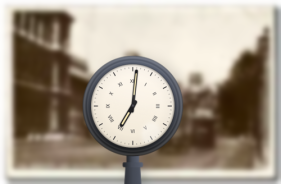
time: 7:01
